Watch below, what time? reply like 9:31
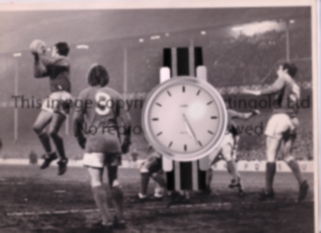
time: 5:26
